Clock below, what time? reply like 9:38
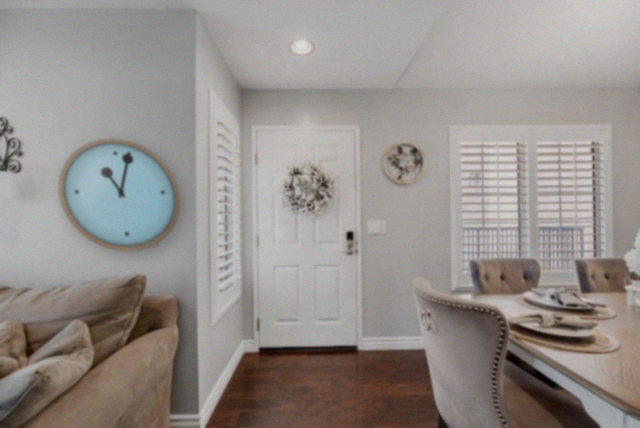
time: 11:03
